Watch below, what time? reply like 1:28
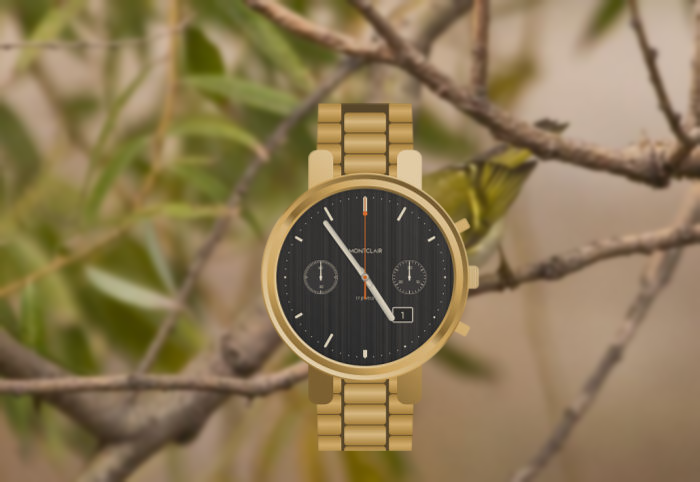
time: 4:54
